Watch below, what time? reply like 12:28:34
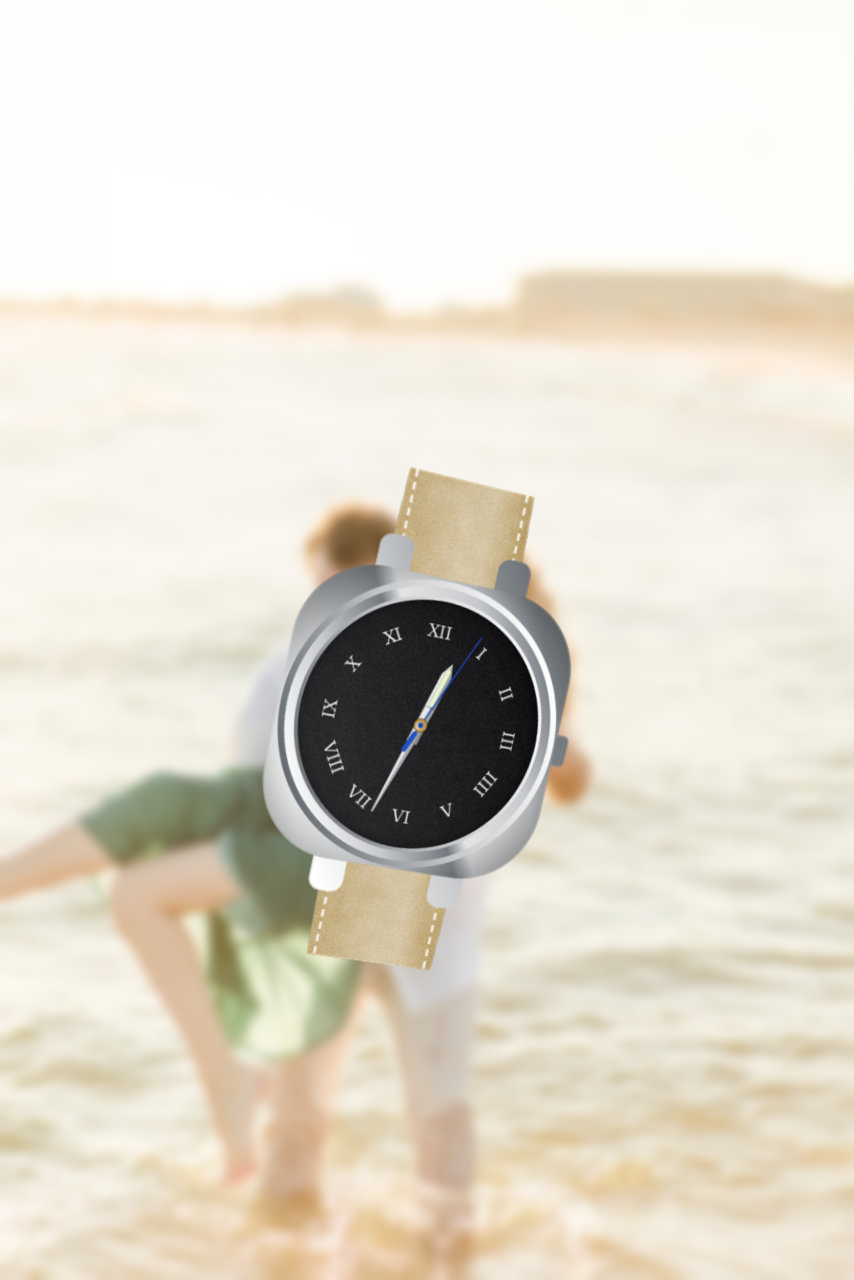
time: 12:33:04
